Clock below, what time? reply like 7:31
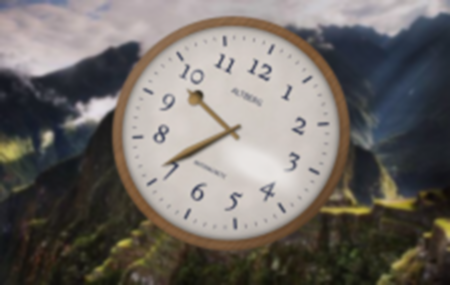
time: 9:36
